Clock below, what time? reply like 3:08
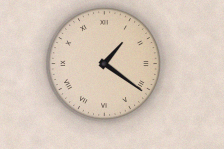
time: 1:21
